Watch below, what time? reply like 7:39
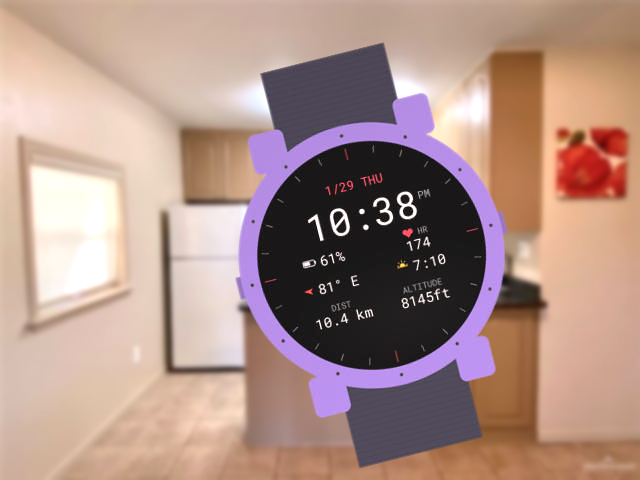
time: 10:38
